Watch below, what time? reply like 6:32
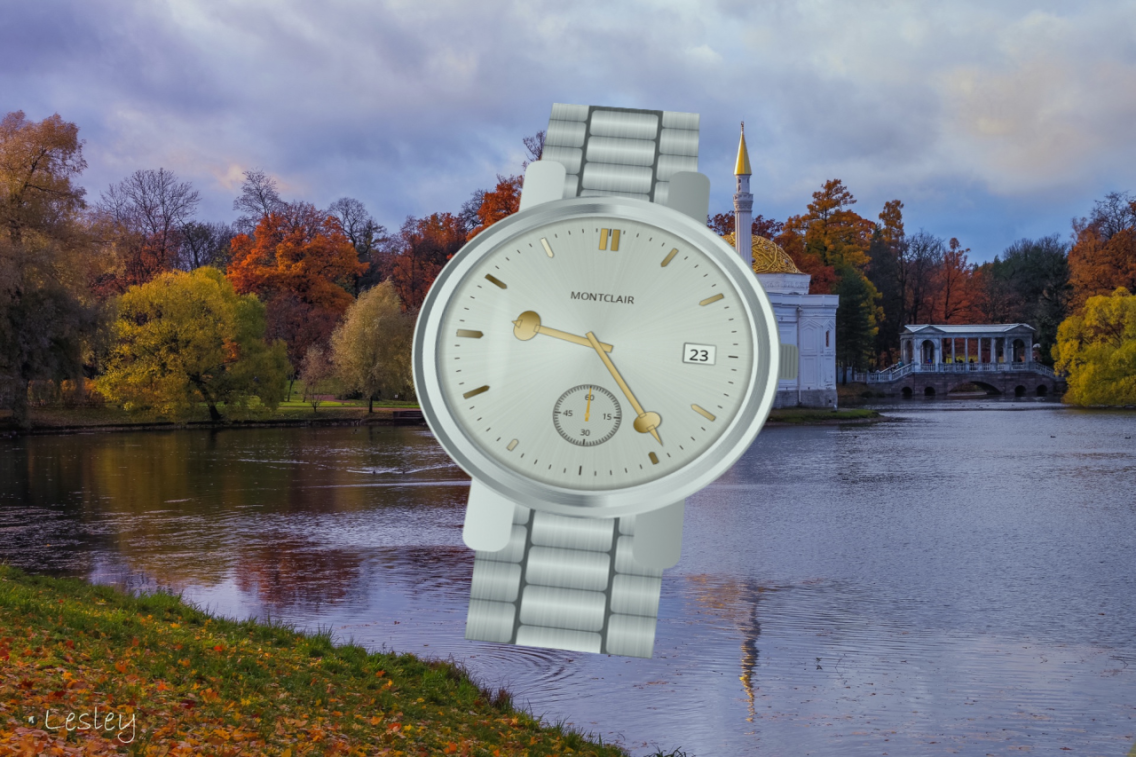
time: 9:24
